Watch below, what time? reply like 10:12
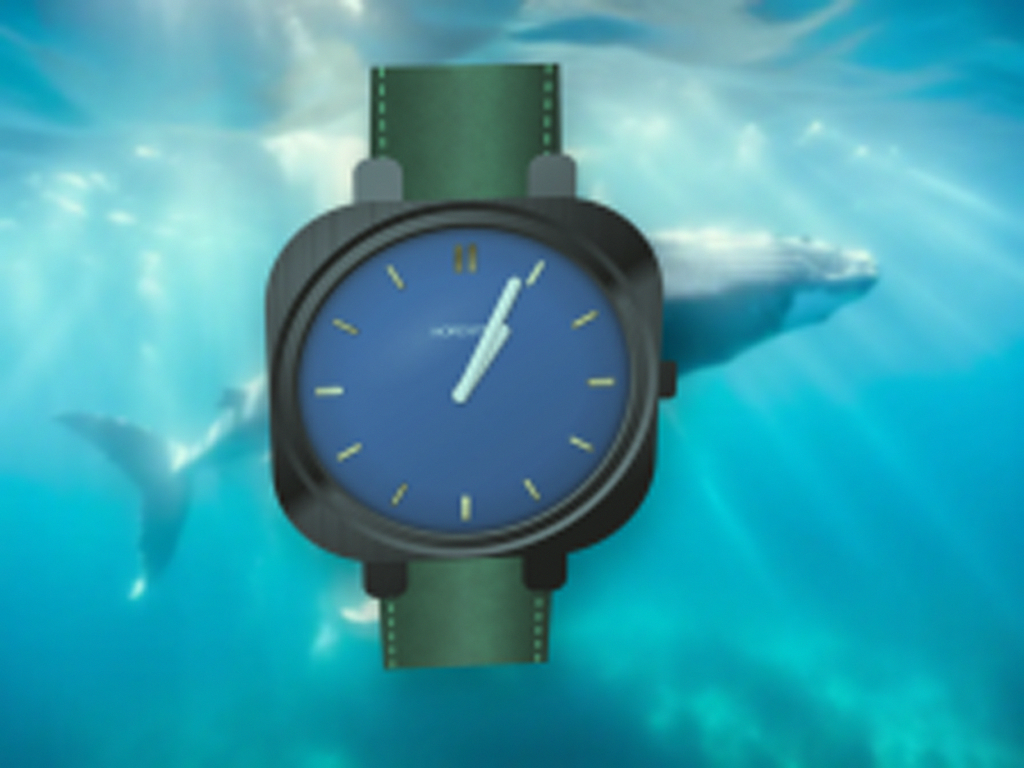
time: 1:04
